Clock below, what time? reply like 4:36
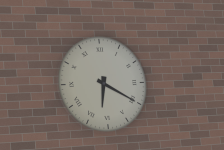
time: 6:20
